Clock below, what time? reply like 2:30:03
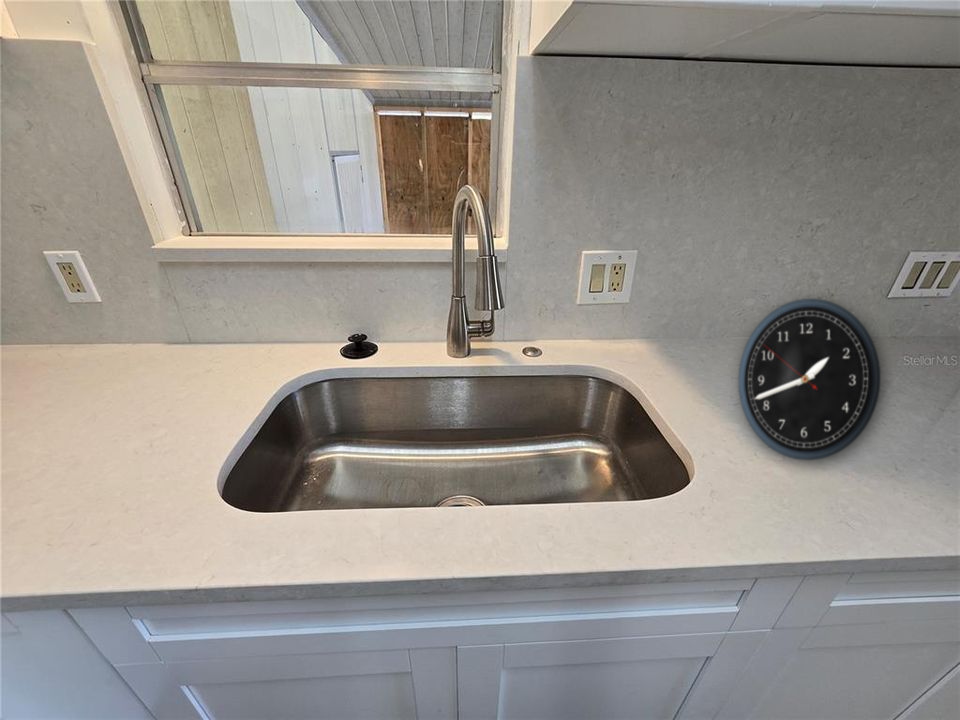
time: 1:41:51
